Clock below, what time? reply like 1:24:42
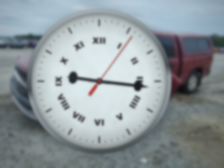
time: 9:16:06
